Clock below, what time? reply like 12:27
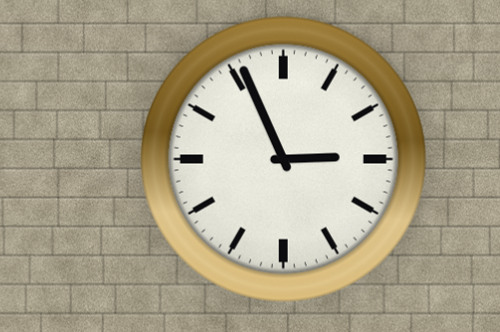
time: 2:56
